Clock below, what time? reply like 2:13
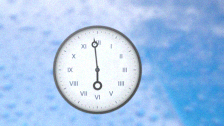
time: 5:59
